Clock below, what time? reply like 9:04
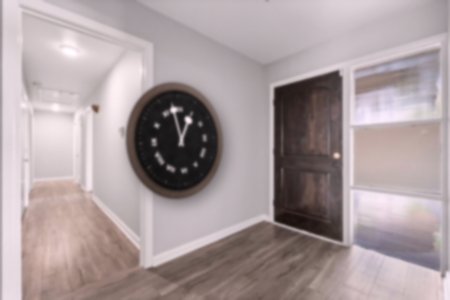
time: 12:58
